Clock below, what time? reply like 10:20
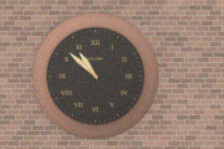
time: 10:52
